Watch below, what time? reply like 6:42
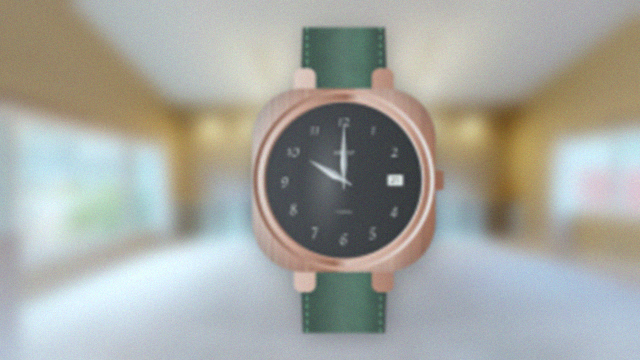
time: 10:00
